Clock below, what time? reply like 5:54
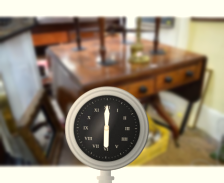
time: 6:00
